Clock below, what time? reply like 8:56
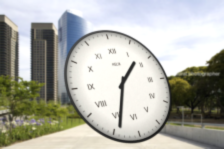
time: 1:34
